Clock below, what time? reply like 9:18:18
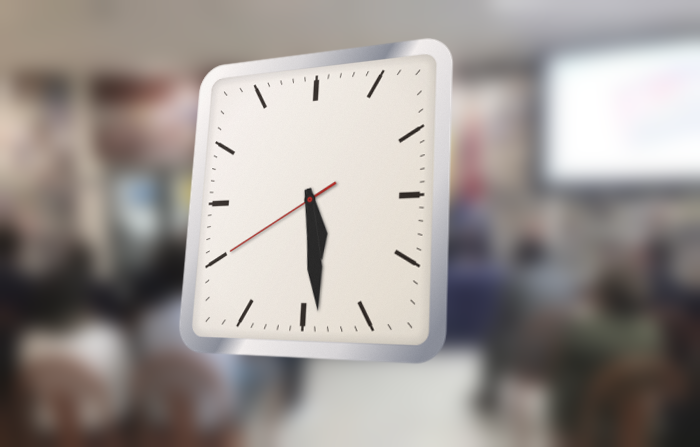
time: 5:28:40
